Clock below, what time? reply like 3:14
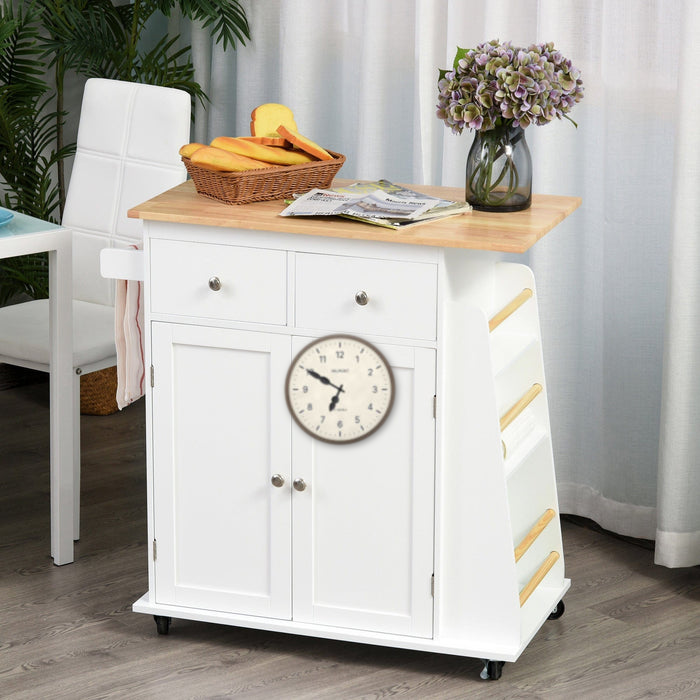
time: 6:50
